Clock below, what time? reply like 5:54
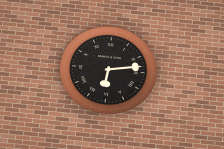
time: 6:13
